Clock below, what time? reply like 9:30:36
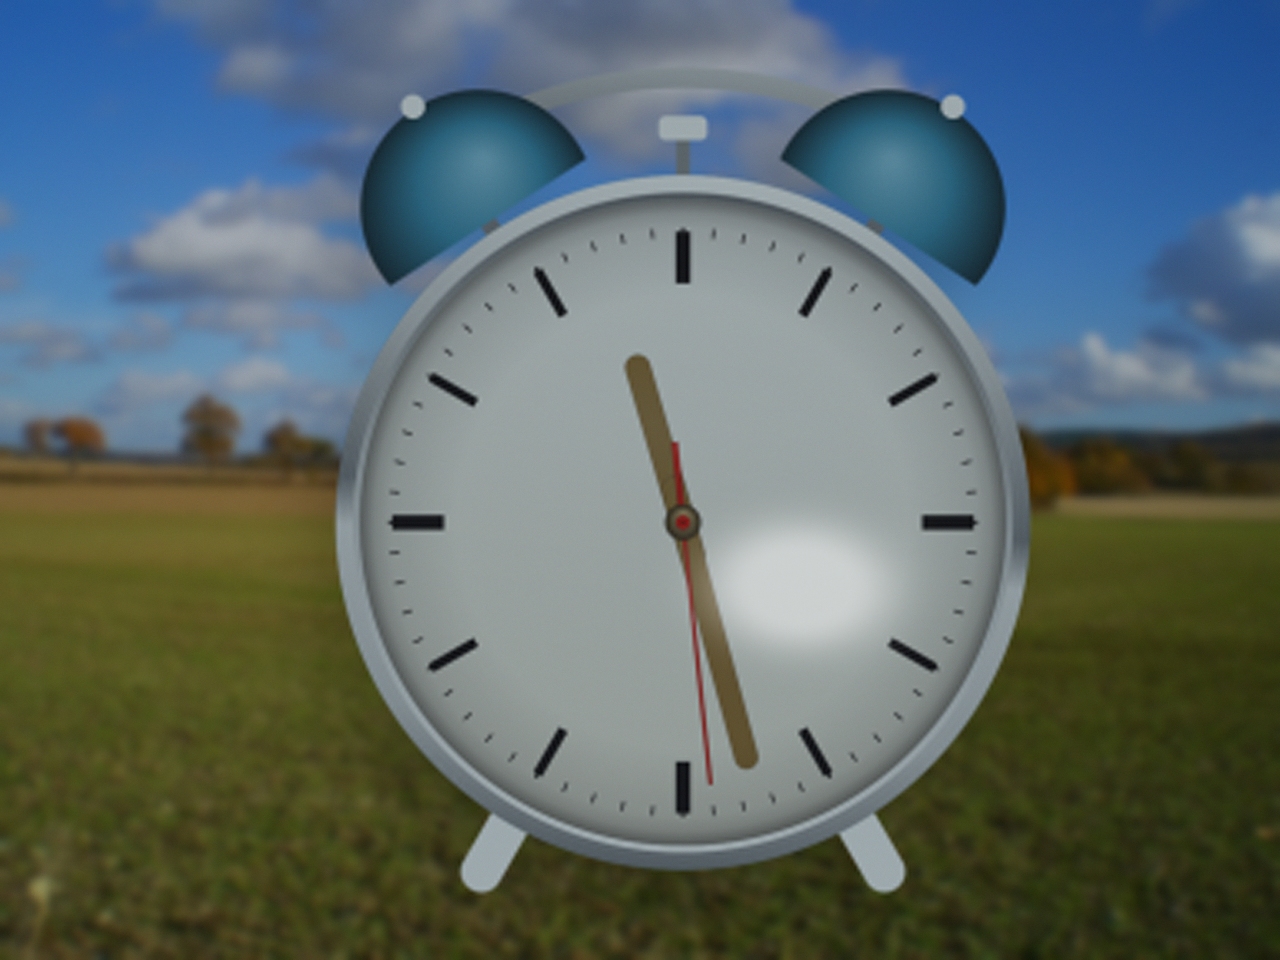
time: 11:27:29
